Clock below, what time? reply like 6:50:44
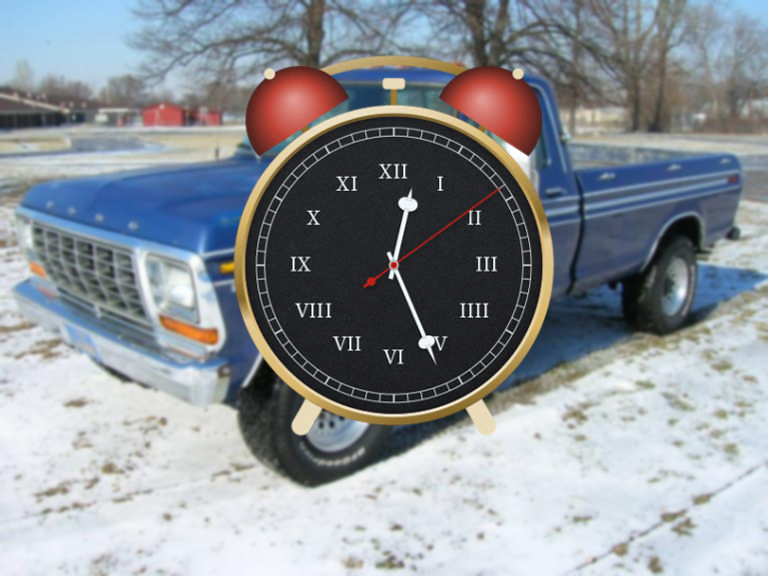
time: 12:26:09
